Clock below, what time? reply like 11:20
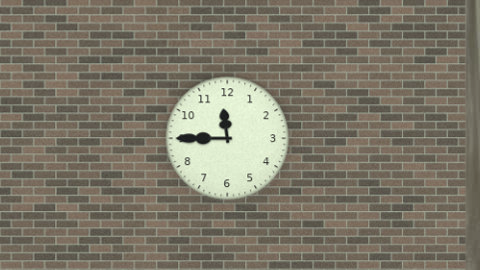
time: 11:45
